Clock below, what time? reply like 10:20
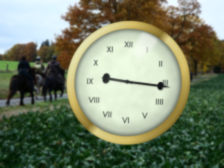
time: 9:16
